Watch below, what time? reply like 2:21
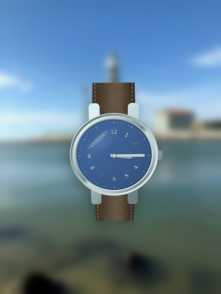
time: 3:15
